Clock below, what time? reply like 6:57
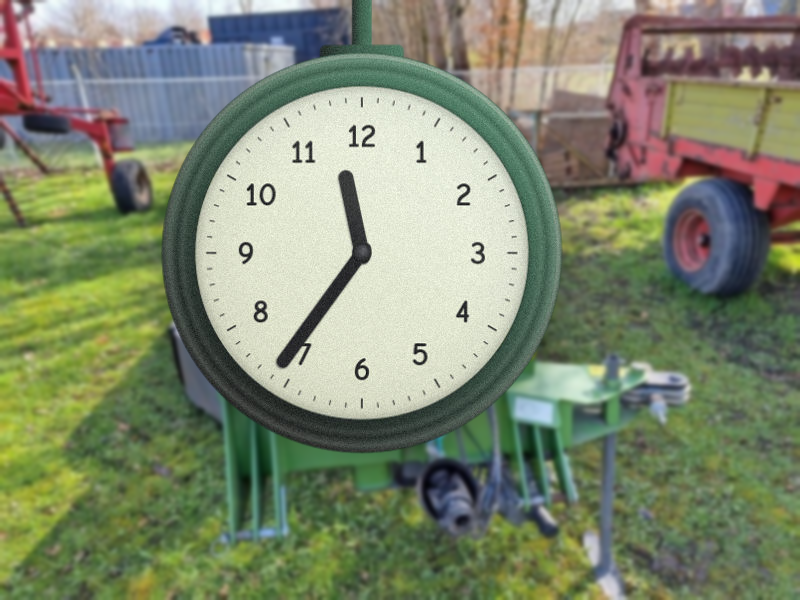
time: 11:36
